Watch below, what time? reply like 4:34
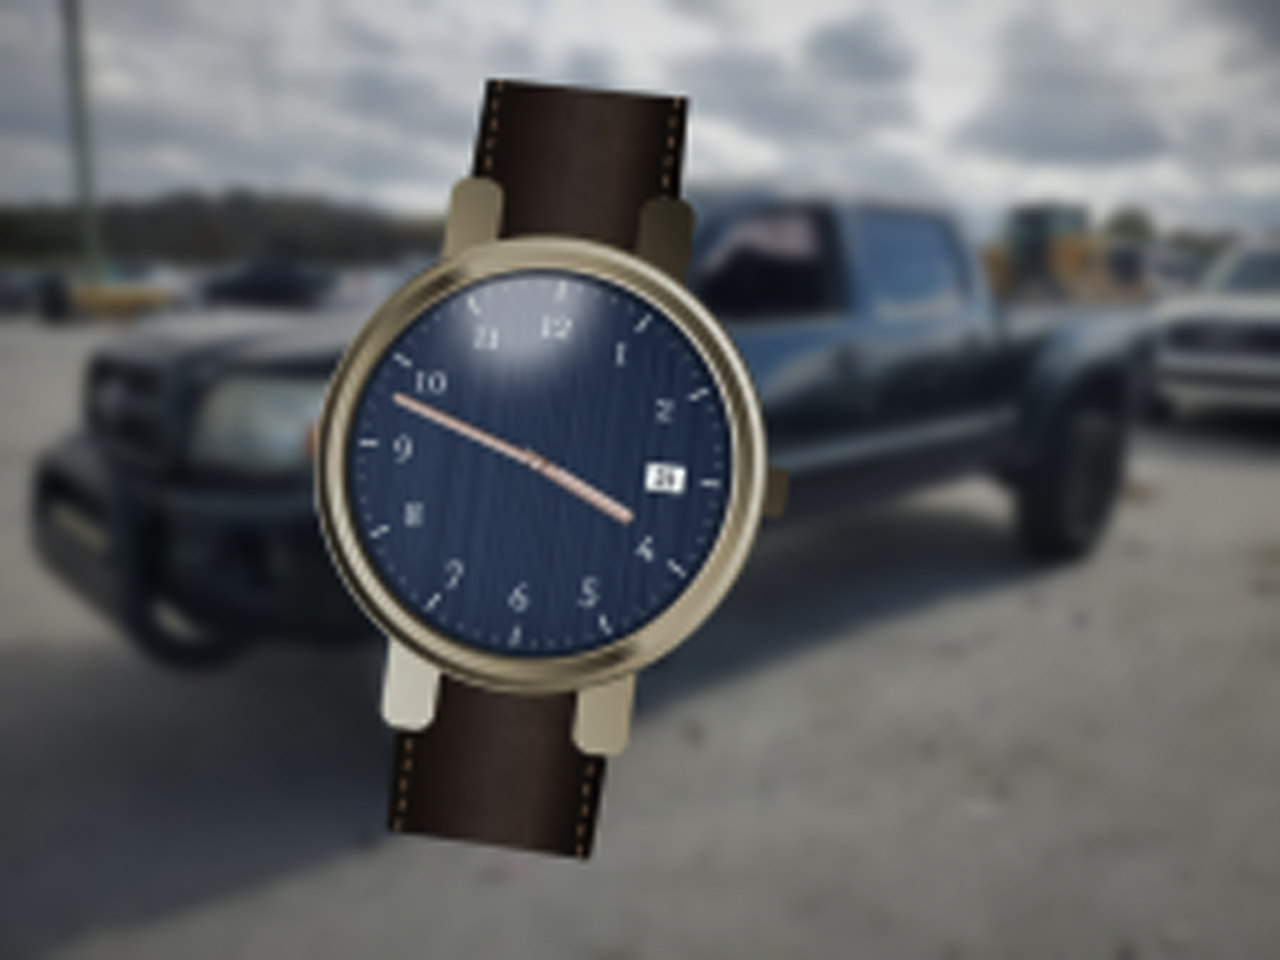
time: 3:48
